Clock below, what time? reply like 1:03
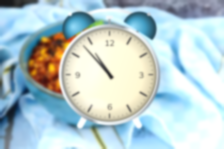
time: 10:53
